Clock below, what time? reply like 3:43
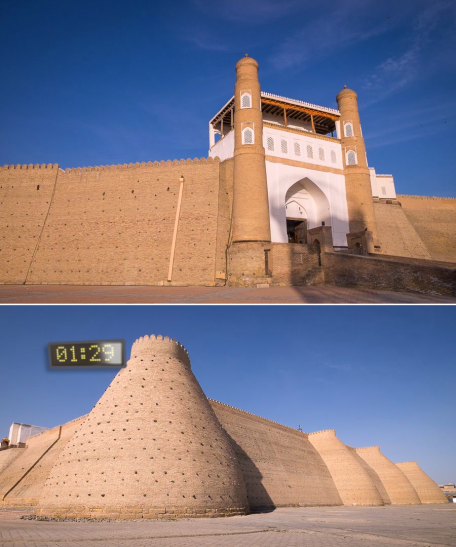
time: 1:29
